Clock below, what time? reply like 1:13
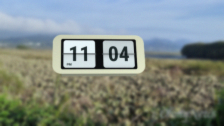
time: 11:04
